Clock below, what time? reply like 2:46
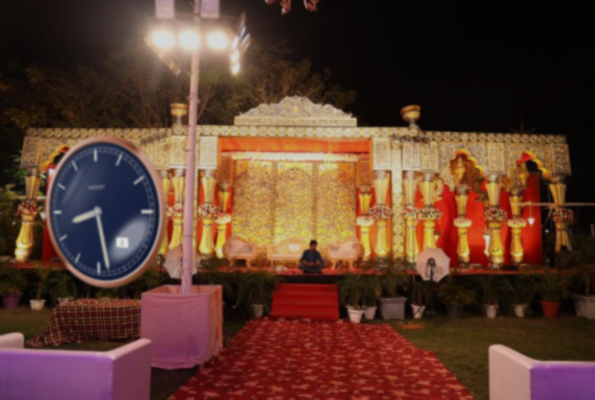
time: 8:28
